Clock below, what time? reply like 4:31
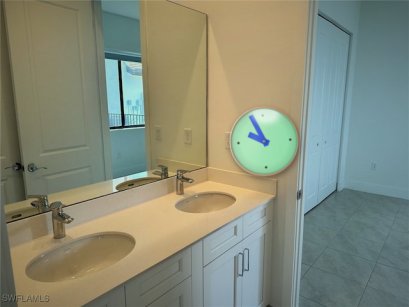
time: 9:56
